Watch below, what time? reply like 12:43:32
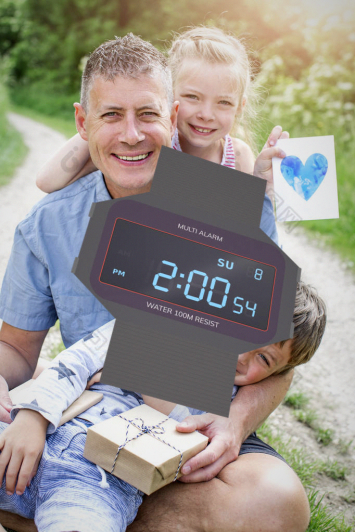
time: 2:00:54
